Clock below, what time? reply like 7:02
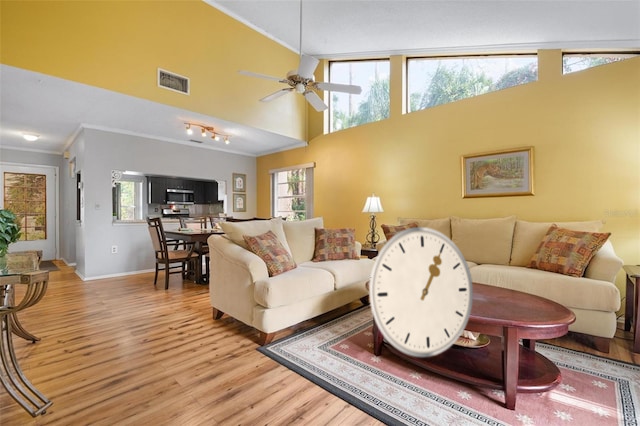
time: 1:05
